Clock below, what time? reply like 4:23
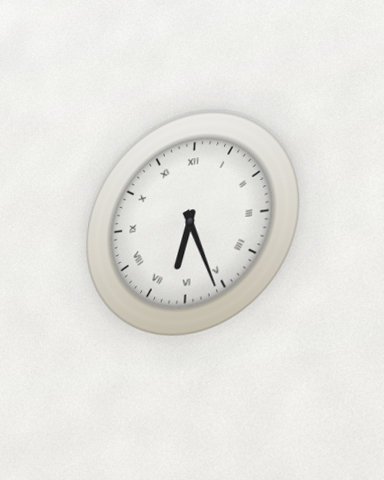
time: 6:26
